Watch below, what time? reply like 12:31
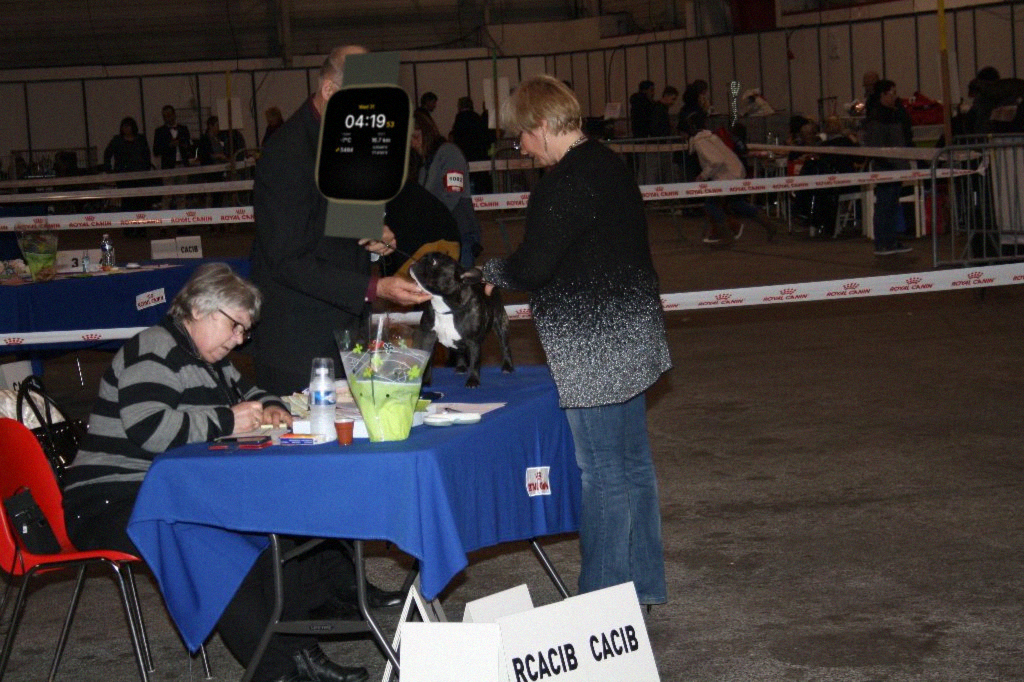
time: 4:19
